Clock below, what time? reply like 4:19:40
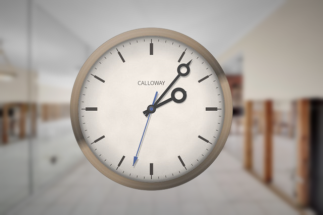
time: 2:06:33
